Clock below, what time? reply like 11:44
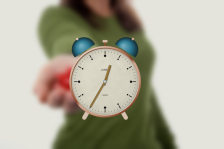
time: 12:35
